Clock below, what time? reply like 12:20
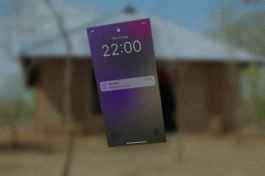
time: 22:00
